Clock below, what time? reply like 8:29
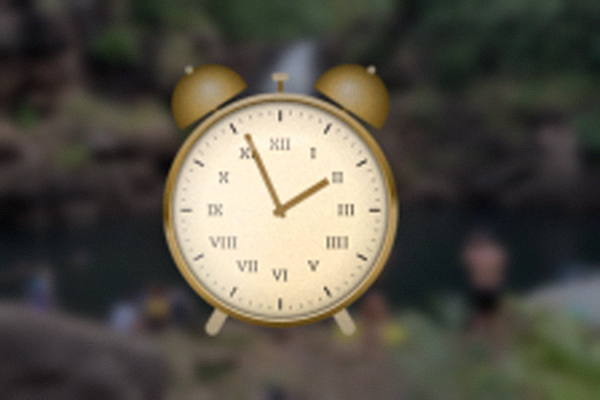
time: 1:56
